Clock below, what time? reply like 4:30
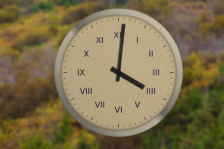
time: 4:01
